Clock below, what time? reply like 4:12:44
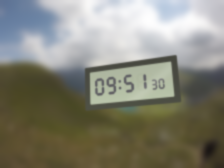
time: 9:51:30
